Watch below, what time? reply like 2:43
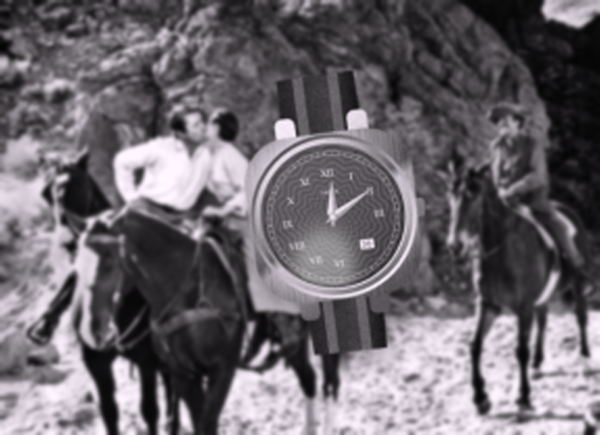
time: 12:10
